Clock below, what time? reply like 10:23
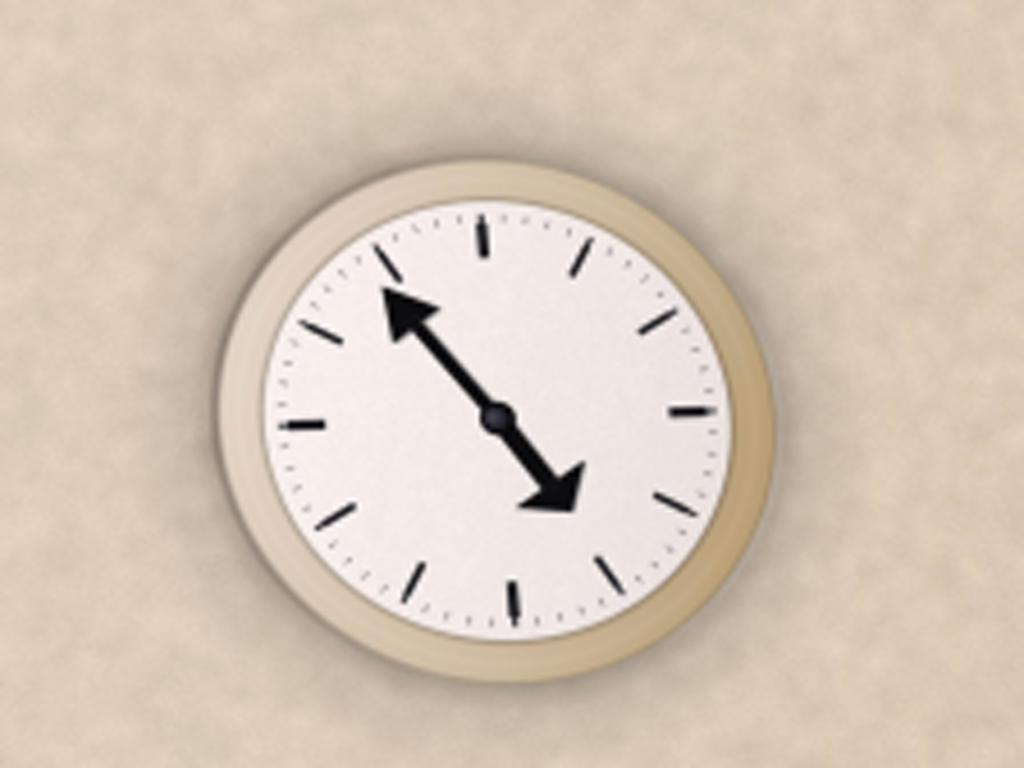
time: 4:54
